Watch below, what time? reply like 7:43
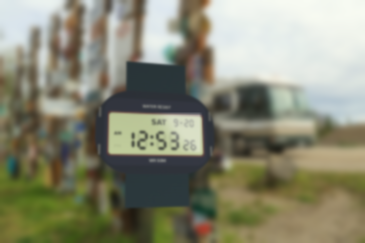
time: 12:53
